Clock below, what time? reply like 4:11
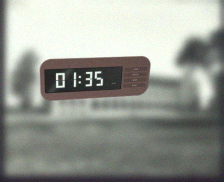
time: 1:35
